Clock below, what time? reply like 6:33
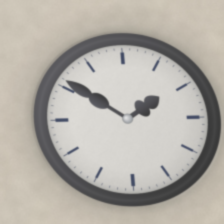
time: 1:51
